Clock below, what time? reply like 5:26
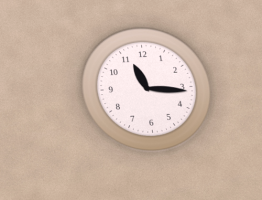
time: 11:16
